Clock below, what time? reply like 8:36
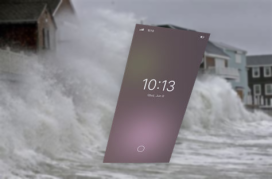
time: 10:13
